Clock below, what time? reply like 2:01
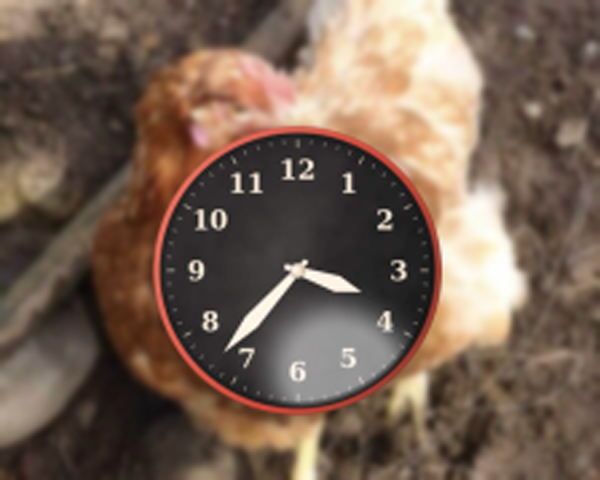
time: 3:37
